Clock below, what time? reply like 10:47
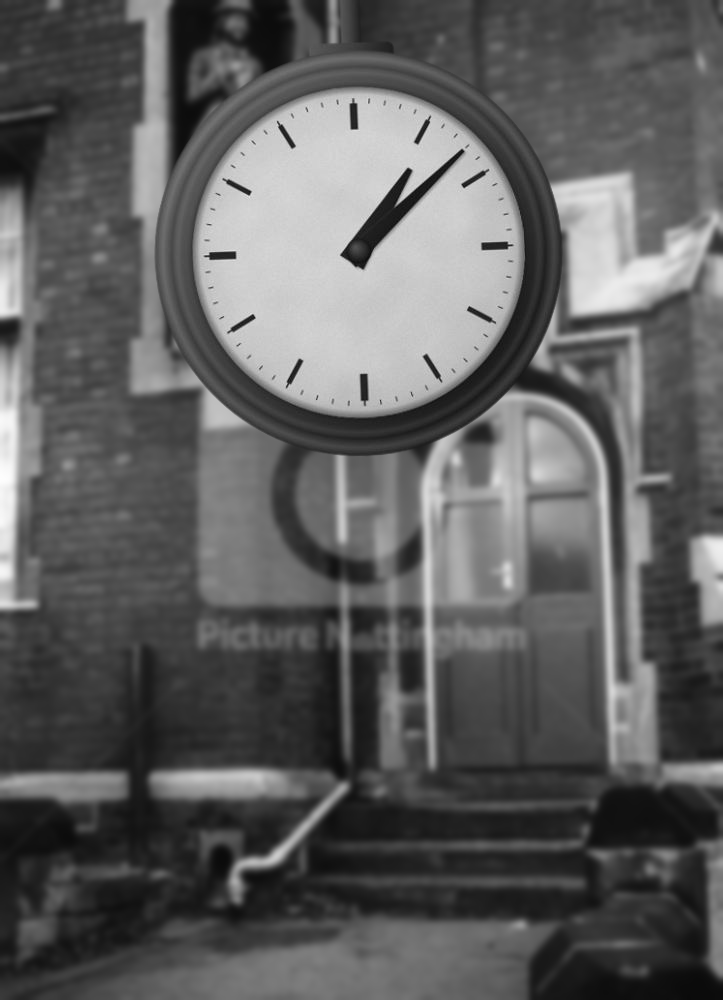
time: 1:08
